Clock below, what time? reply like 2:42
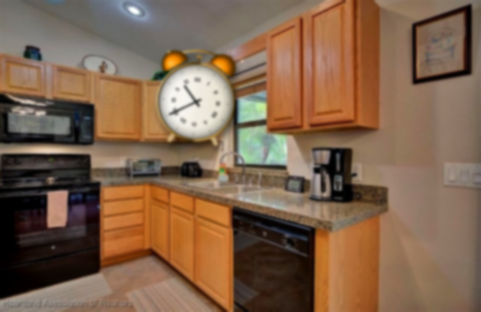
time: 10:40
